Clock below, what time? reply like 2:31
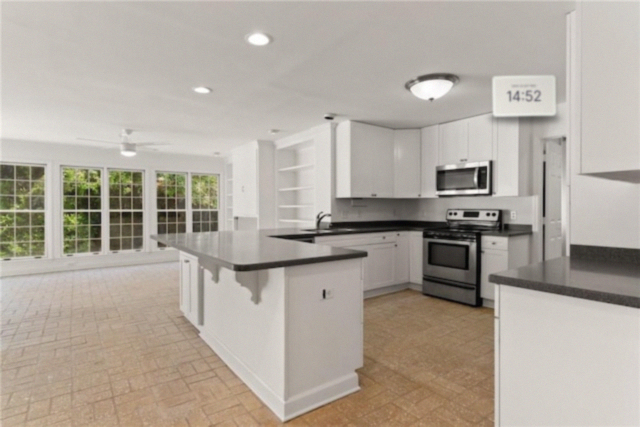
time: 14:52
